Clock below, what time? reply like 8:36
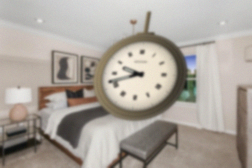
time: 9:42
